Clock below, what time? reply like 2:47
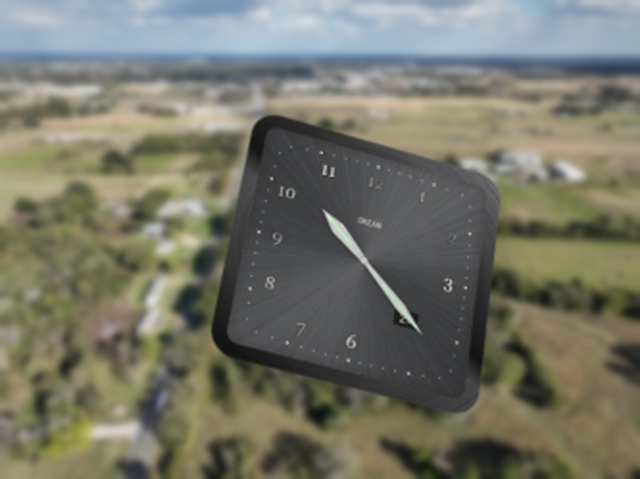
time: 10:22
